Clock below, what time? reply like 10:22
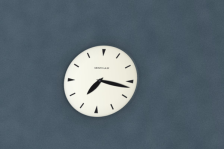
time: 7:17
